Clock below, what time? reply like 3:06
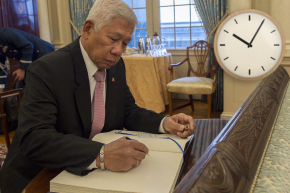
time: 10:05
